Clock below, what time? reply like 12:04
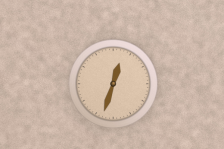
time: 12:33
